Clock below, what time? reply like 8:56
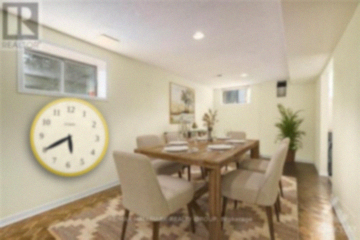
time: 5:40
